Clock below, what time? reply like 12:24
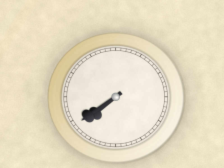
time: 7:39
